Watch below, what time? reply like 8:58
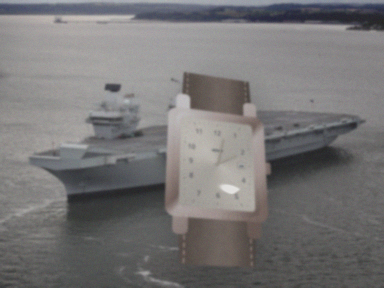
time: 2:02
